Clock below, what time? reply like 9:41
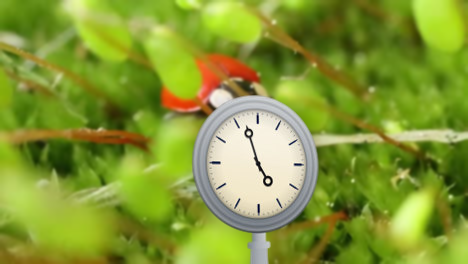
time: 4:57
